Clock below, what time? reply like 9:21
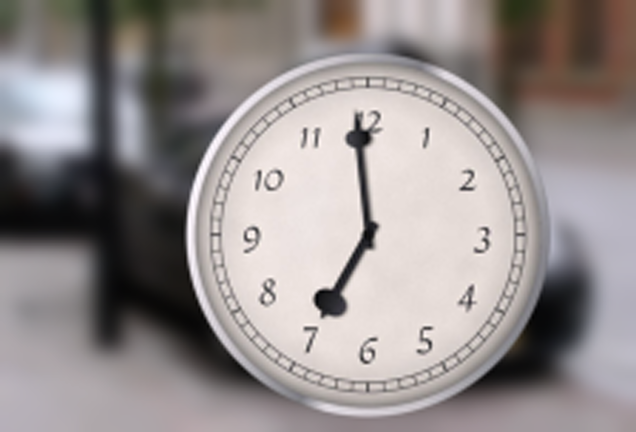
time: 6:59
